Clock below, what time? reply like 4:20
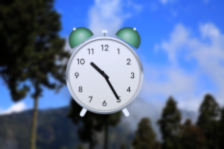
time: 10:25
